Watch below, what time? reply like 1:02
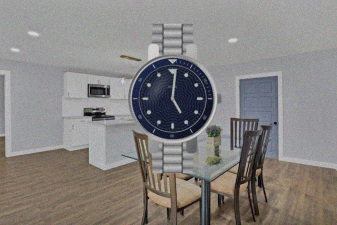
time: 5:01
